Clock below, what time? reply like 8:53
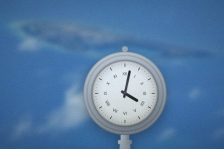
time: 4:02
